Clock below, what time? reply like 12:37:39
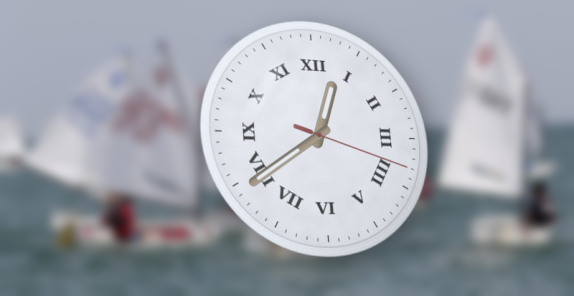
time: 12:39:18
